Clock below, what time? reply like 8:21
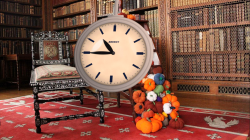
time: 10:45
